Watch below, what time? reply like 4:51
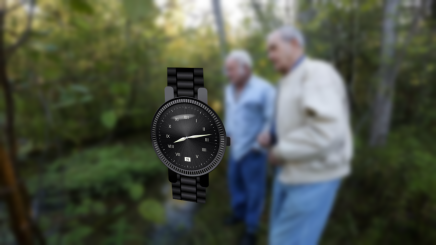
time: 8:13
